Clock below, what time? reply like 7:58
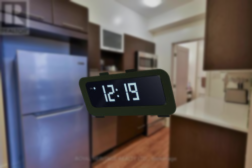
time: 12:19
